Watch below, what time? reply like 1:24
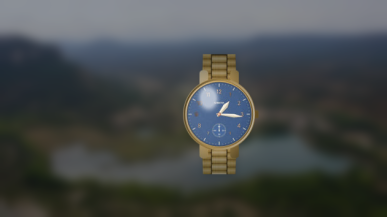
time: 1:16
